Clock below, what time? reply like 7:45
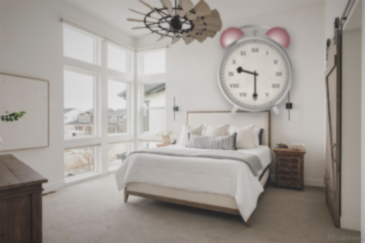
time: 9:30
